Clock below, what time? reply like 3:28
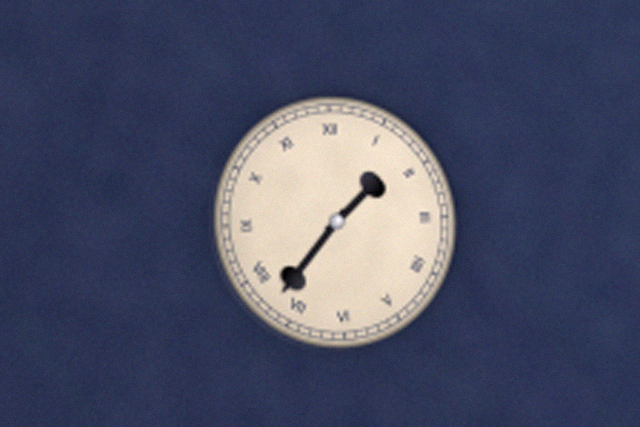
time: 1:37
